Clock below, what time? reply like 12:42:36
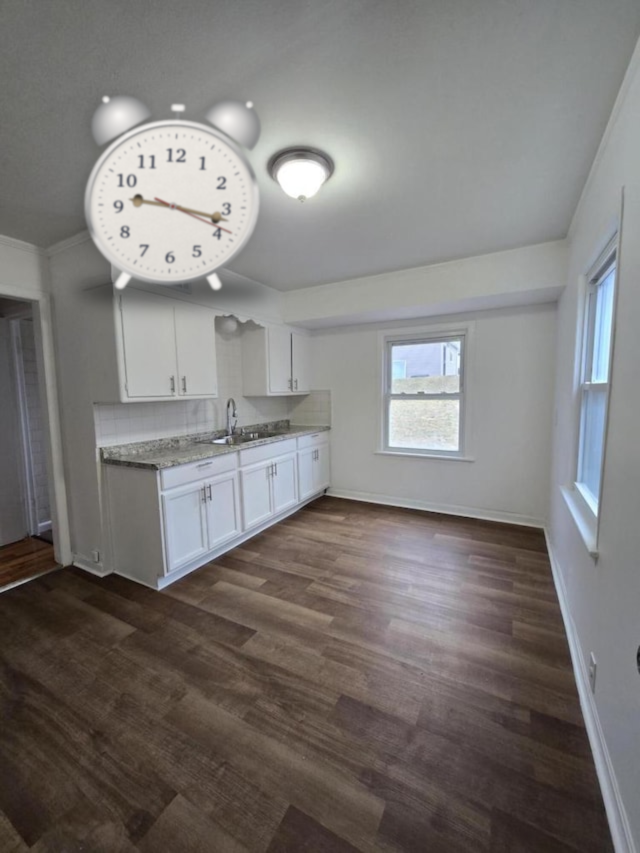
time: 9:17:19
